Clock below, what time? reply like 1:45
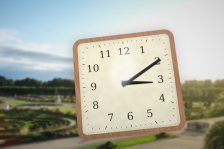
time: 3:10
